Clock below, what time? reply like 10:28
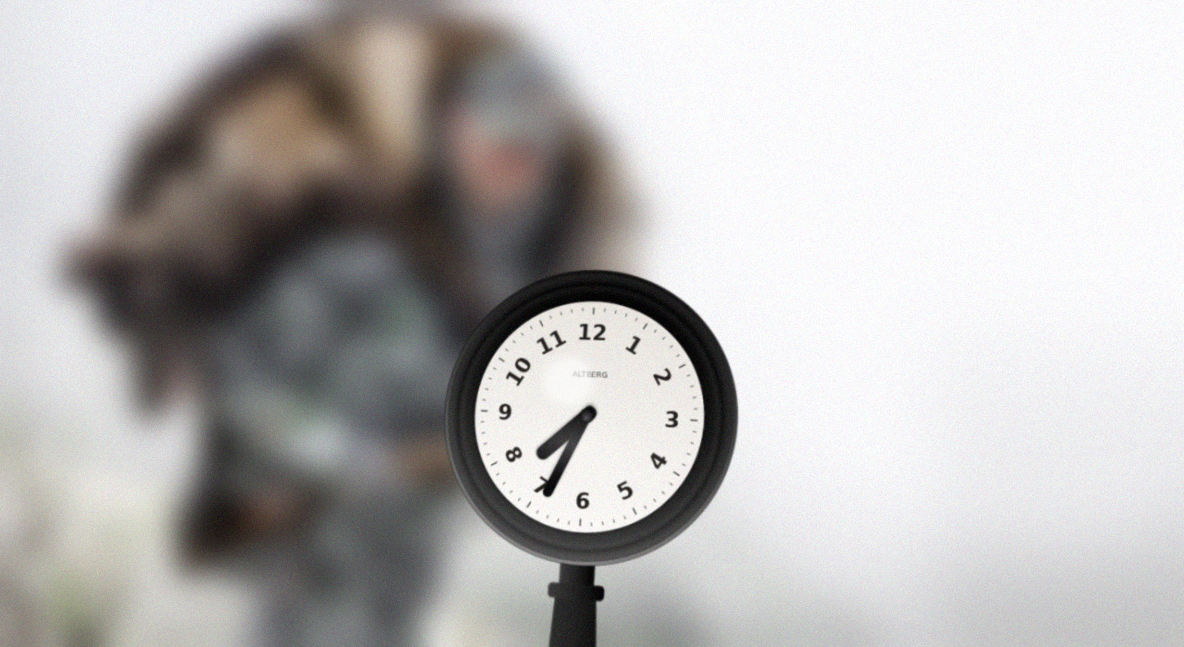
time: 7:34
